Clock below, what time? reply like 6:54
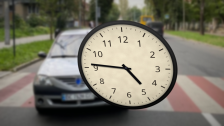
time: 4:46
